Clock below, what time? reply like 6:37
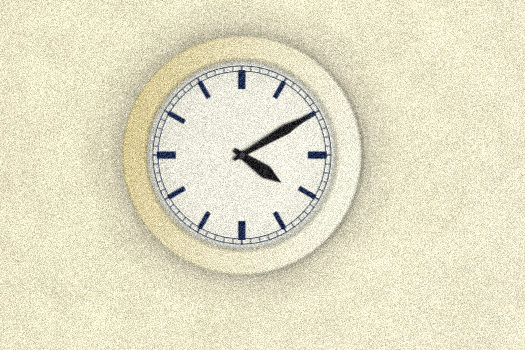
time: 4:10
